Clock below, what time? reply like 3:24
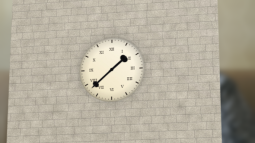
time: 1:38
